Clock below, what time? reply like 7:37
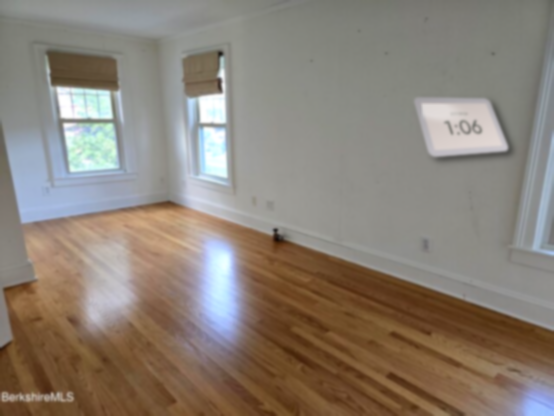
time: 1:06
